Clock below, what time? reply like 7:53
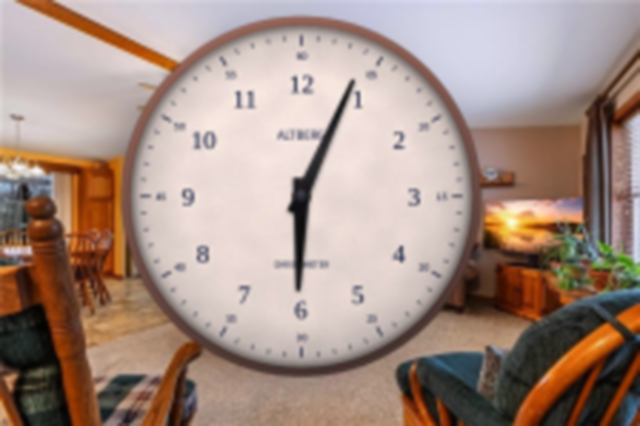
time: 6:04
